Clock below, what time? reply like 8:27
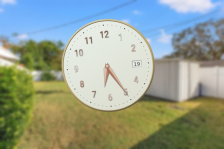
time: 6:25
